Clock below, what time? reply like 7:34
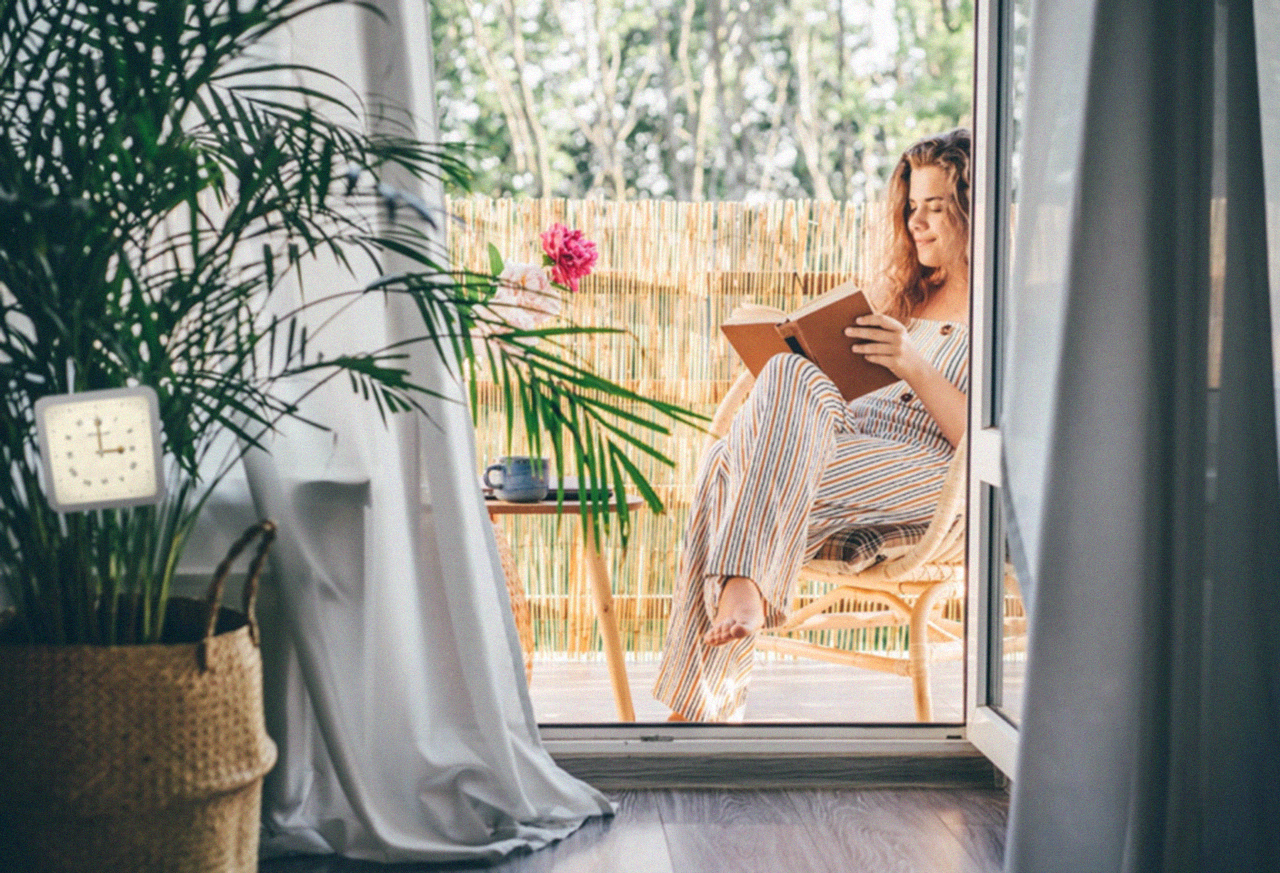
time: 3:00
